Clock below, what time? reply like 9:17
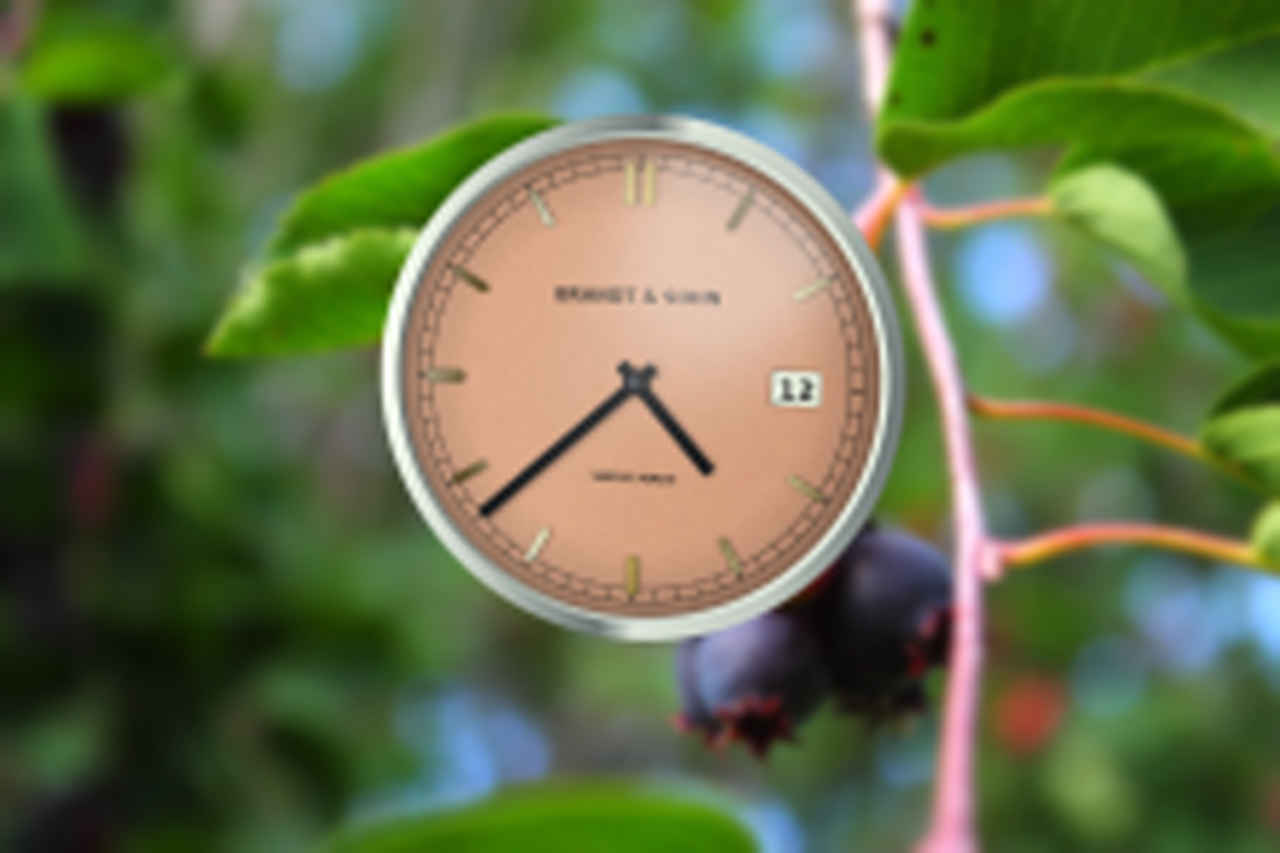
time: 4:38
